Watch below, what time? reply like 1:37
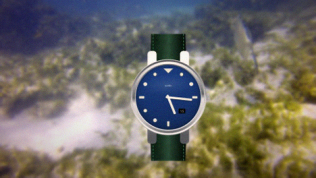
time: 5:16
